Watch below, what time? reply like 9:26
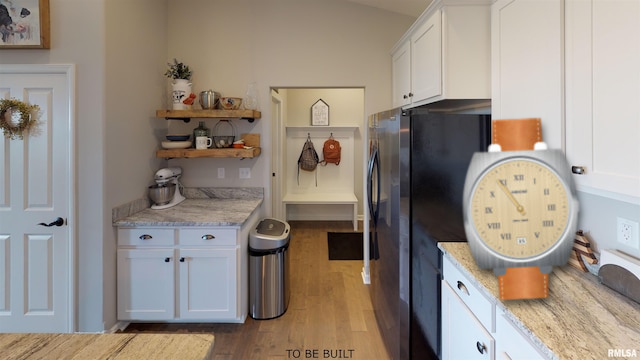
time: 10:54
